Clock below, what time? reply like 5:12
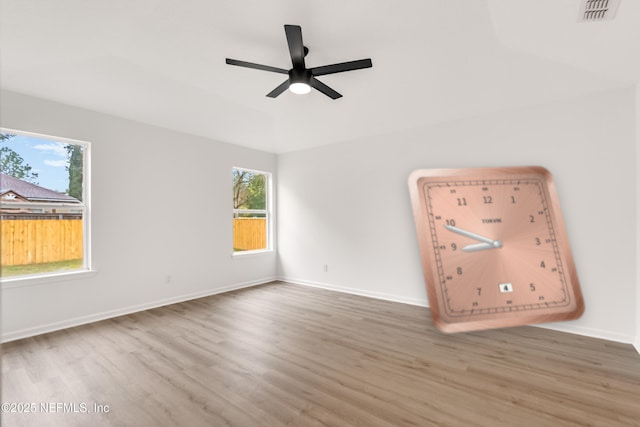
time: 8:49
